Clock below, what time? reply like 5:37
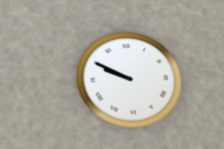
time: 9:50
